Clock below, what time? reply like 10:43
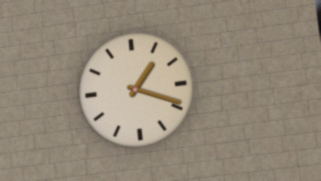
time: 1:19
